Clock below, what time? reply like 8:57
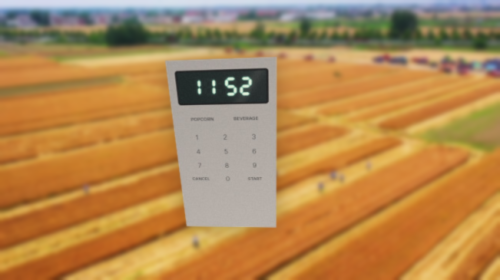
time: 11:52
